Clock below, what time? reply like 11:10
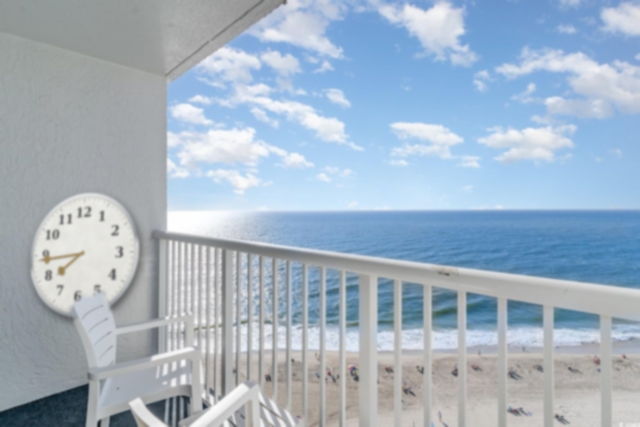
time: 7:44
